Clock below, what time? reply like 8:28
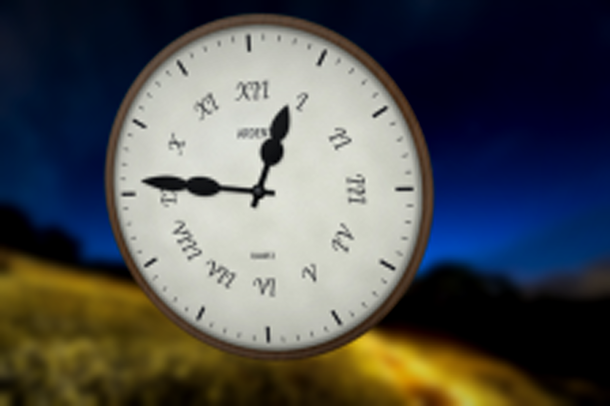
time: 12:46
